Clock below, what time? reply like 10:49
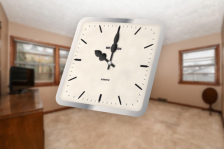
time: 10:00
